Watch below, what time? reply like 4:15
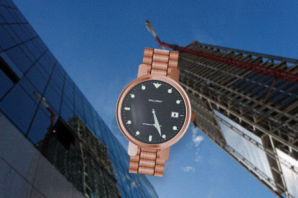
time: 5:26
